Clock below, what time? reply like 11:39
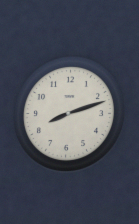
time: 8:12
